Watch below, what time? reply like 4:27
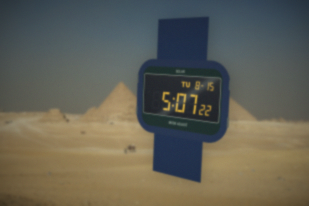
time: 5:07
